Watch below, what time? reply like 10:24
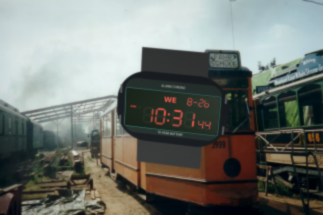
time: 10:31
